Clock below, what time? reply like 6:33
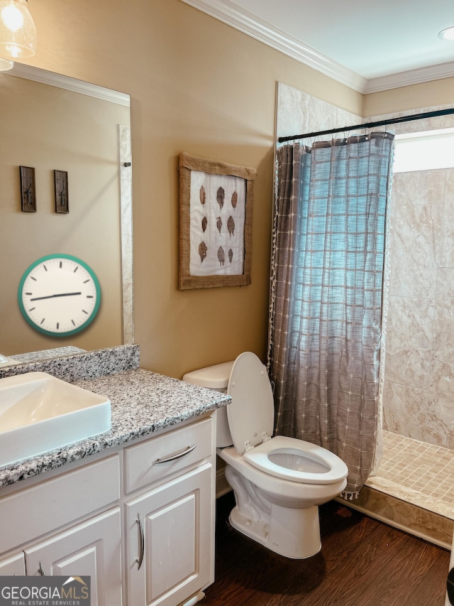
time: 2:43
